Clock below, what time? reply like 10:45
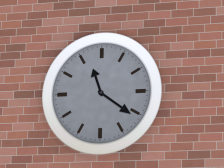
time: 11:21
